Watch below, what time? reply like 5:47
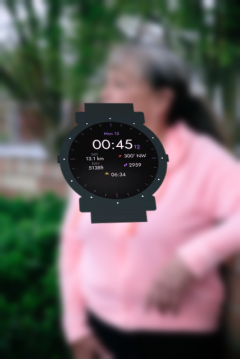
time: 0:45
